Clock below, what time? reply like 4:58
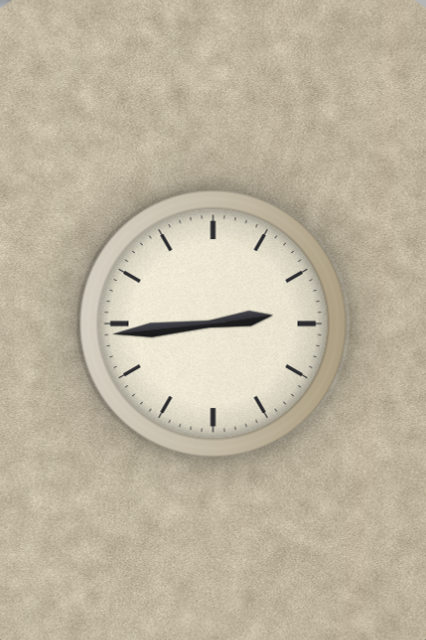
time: 2:44
